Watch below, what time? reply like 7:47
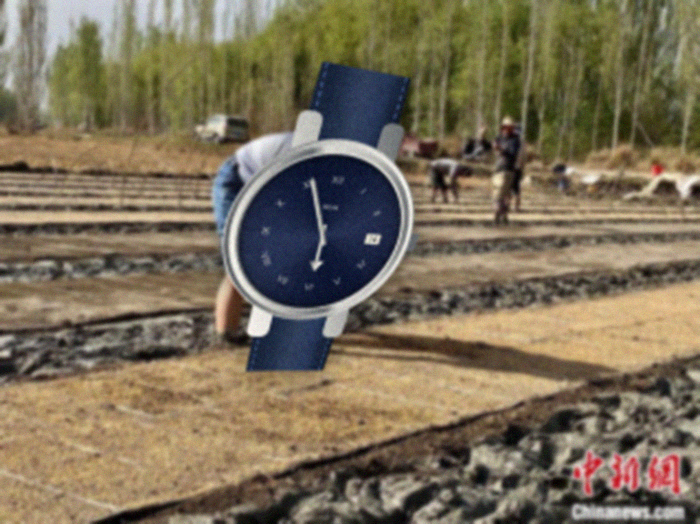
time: 5:56
